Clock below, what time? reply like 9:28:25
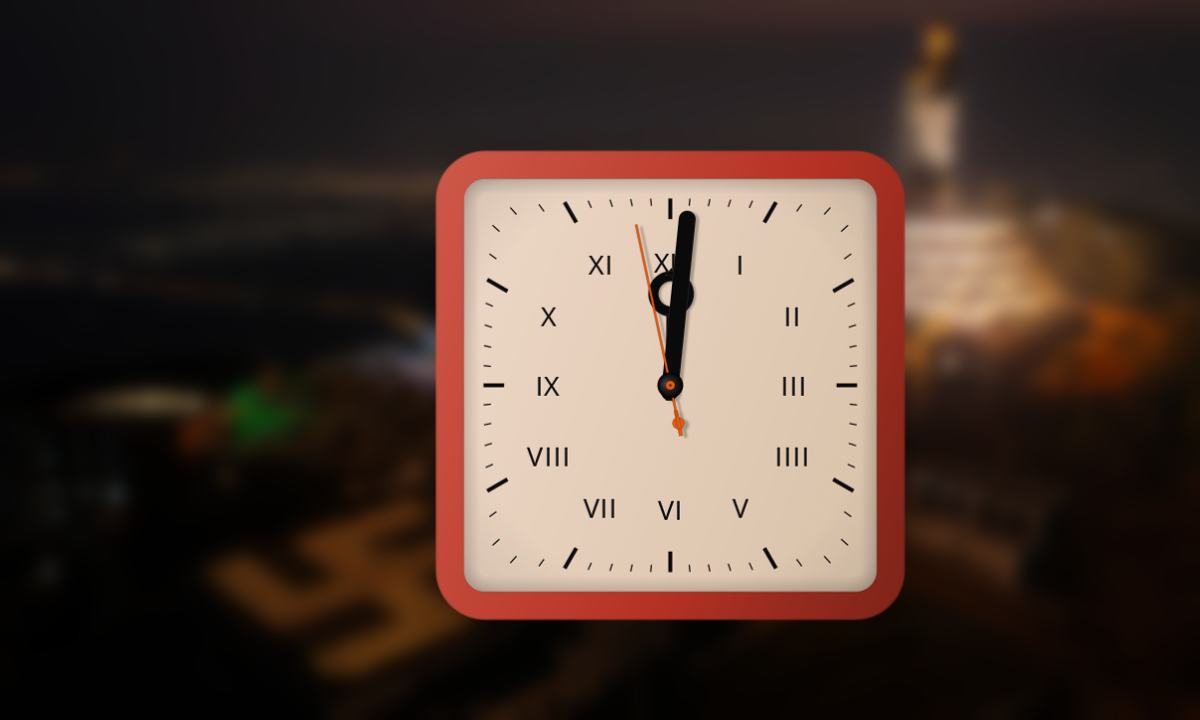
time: 12:00:58
